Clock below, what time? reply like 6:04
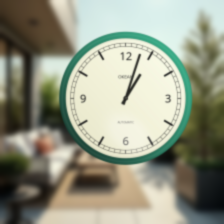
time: 1:03
